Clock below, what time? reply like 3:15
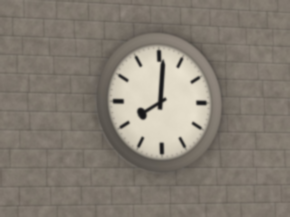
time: 8:01
